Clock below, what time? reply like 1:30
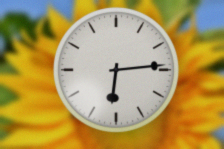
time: 6:14
